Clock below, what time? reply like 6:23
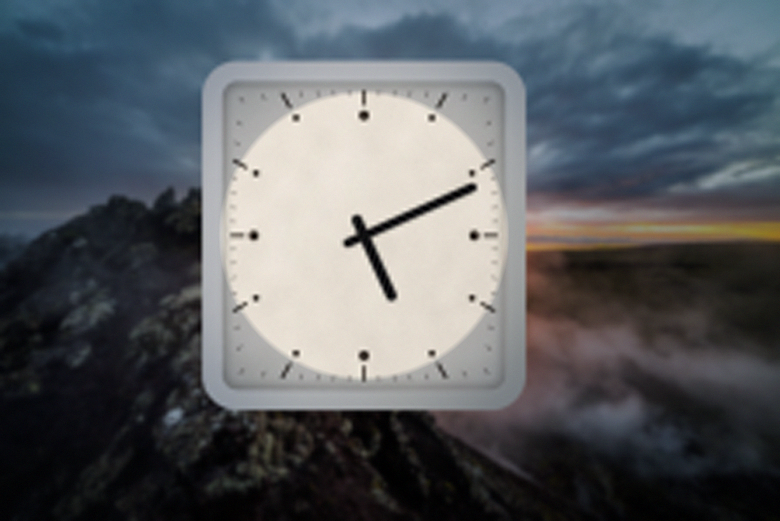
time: 5:11
